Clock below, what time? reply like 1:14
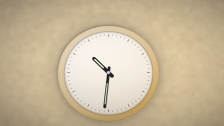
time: 10:31
